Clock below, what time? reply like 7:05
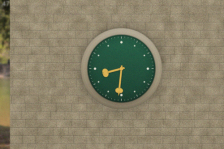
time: 8:31
